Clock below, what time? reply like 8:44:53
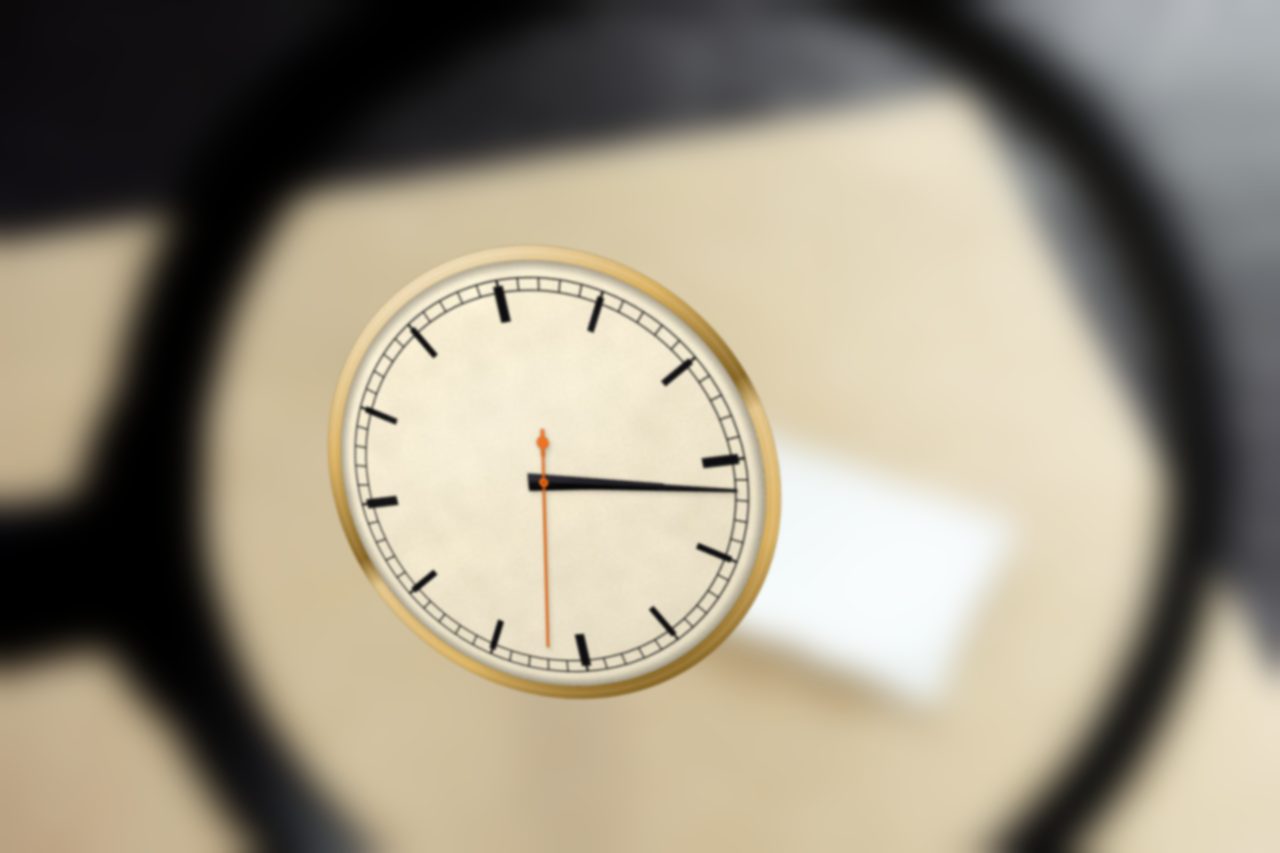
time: 3:16:32
